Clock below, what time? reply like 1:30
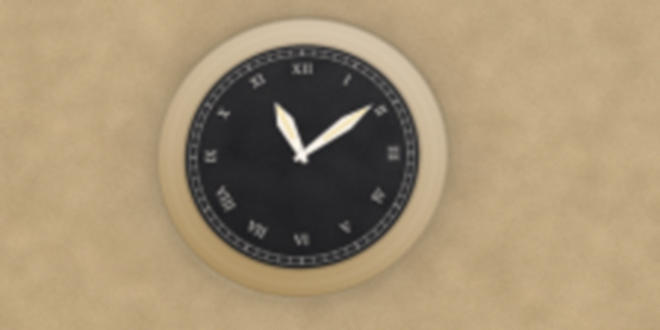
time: 11:09
